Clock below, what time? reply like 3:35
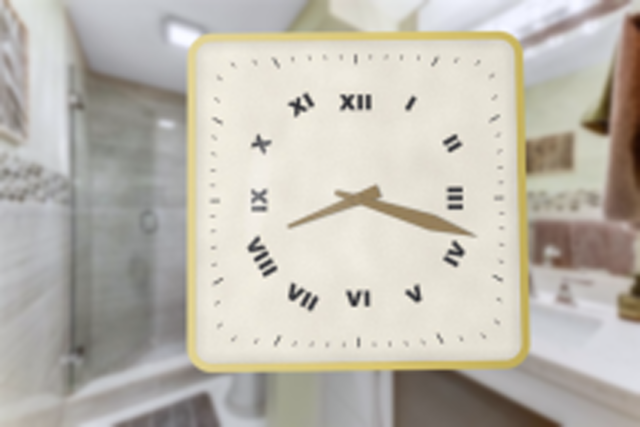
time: 8:18
